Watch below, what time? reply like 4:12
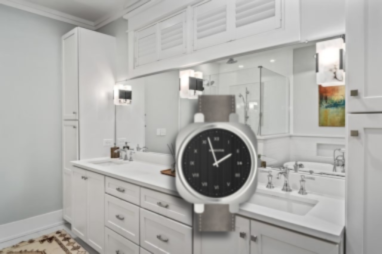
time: 1:57
